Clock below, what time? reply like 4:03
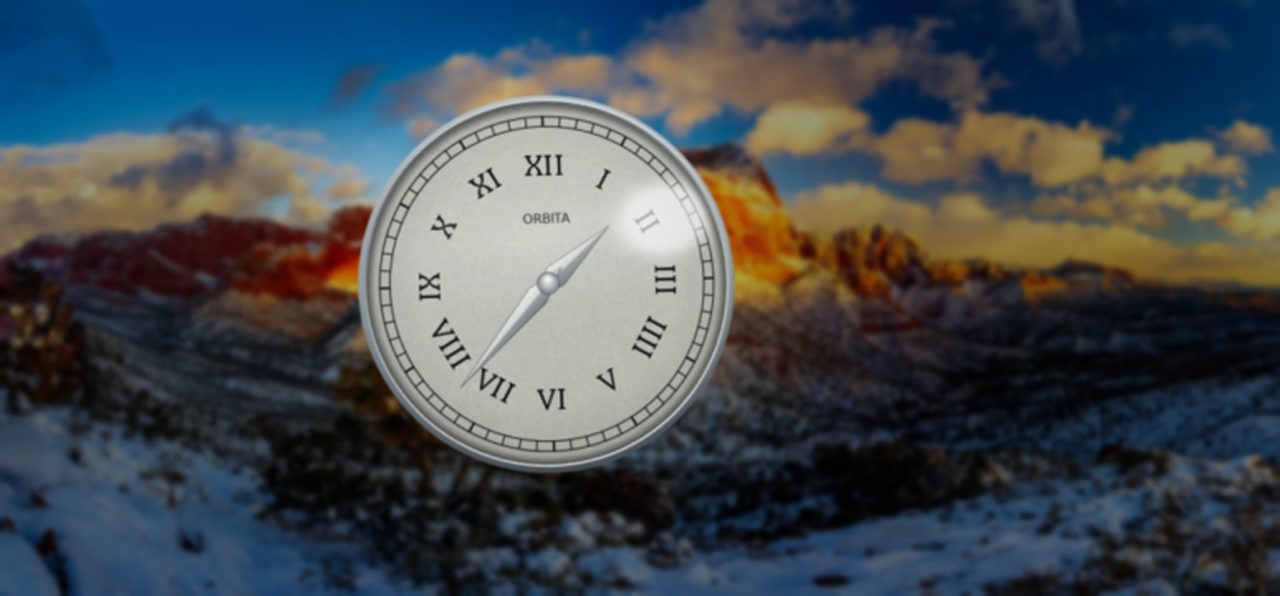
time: 1:37
